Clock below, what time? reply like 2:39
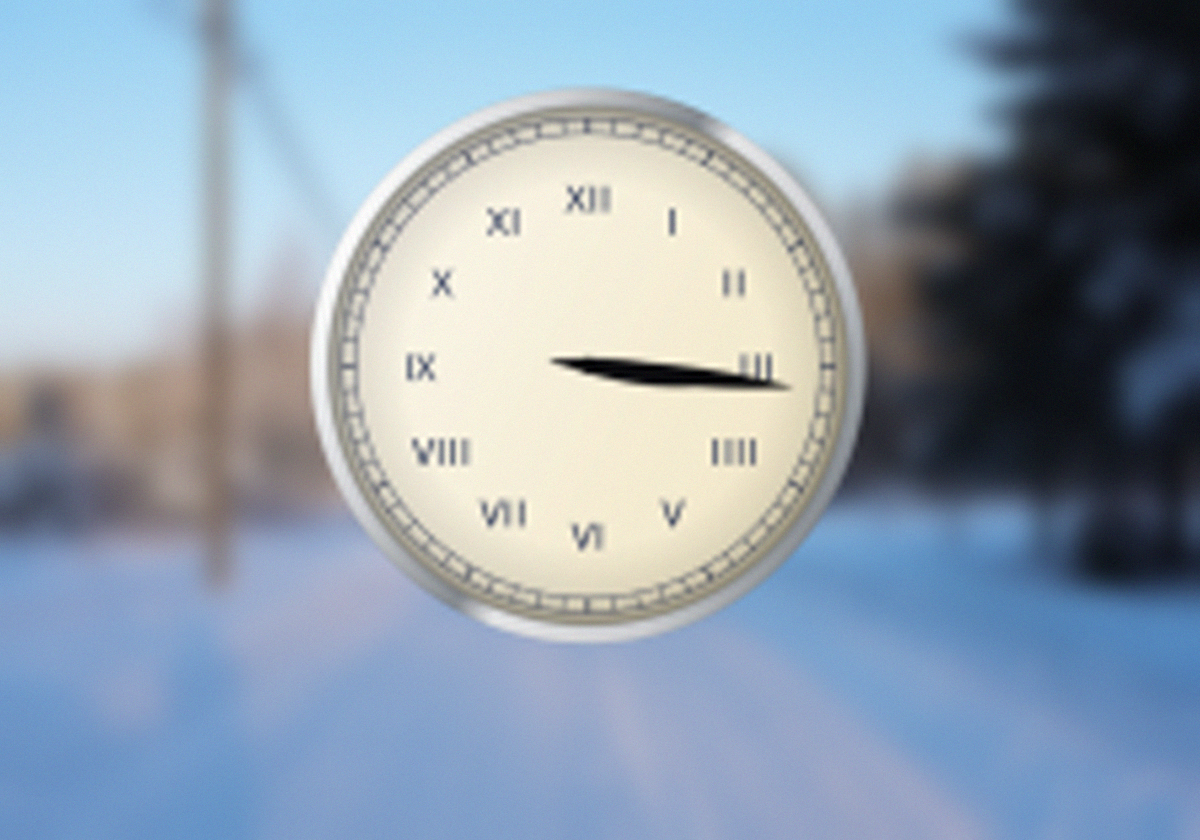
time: 3:16
